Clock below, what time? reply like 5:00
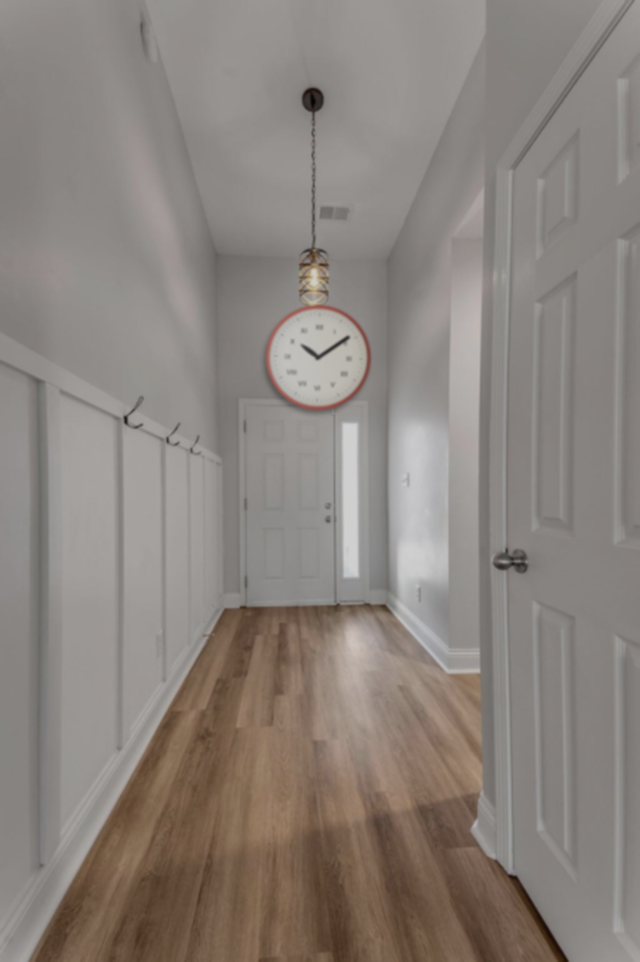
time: 10:09
